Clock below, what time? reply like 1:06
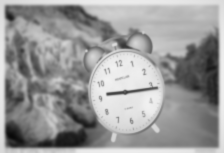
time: 9:16
